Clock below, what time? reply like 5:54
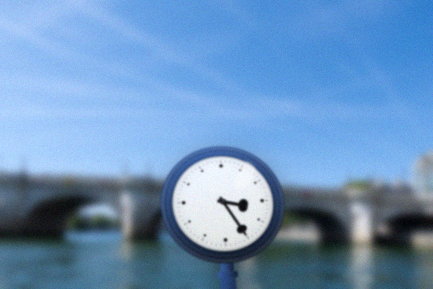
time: 3:25
